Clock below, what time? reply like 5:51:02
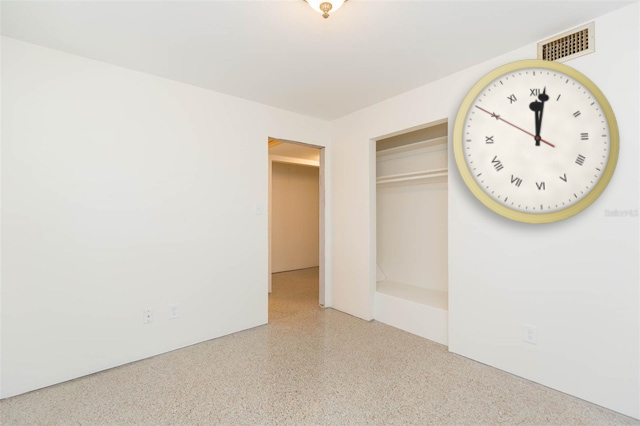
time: 12:01:50
